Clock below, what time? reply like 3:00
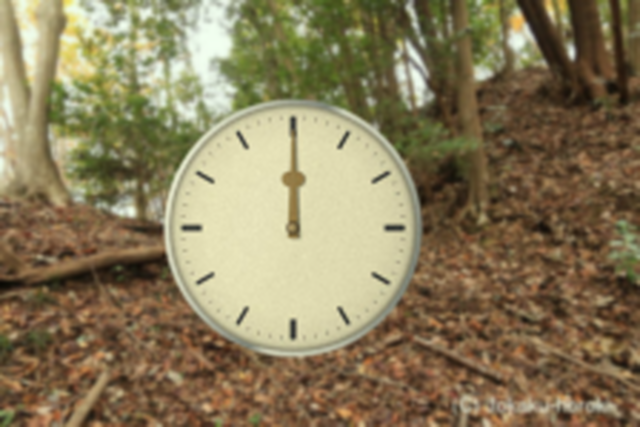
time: 12:00
